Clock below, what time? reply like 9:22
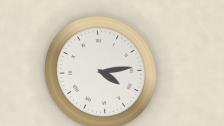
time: 4:14
